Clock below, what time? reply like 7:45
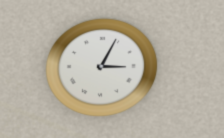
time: 3:04
